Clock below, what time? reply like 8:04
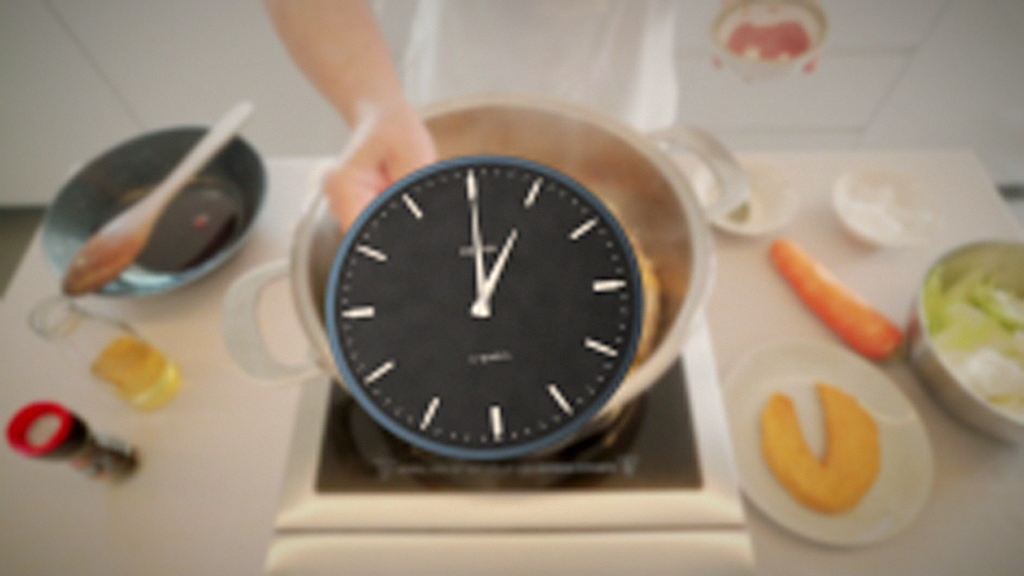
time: 1:00
